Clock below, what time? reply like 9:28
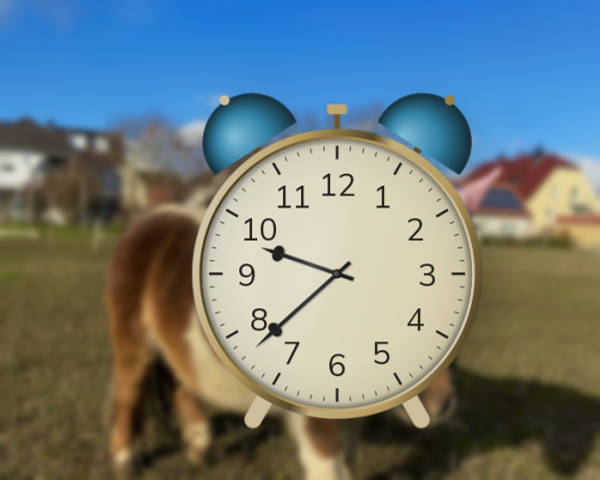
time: 9:38
